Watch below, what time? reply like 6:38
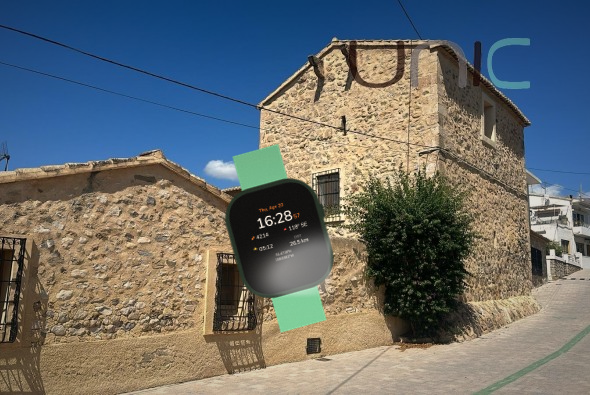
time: 16:28
